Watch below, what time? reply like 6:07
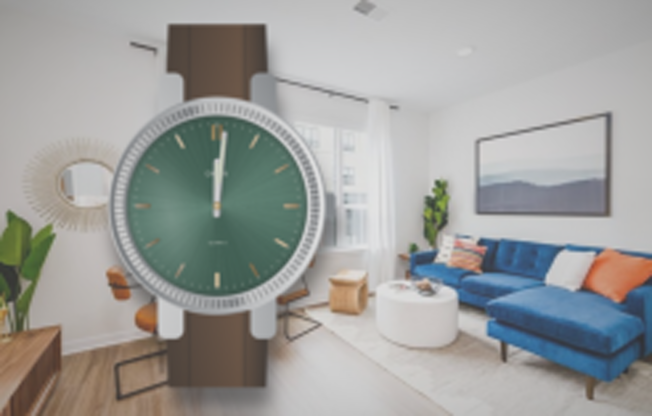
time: 12:01
